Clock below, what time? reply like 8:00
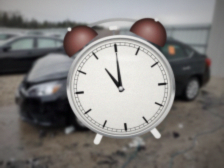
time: 11:00
